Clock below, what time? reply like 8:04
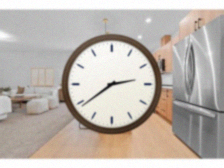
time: 2:39
